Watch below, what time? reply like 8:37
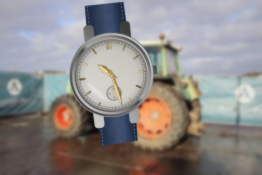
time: 10:28
